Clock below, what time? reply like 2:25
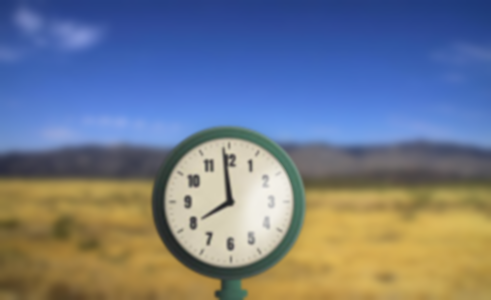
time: 7:59
